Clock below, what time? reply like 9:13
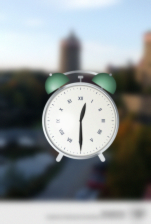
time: 12:30
